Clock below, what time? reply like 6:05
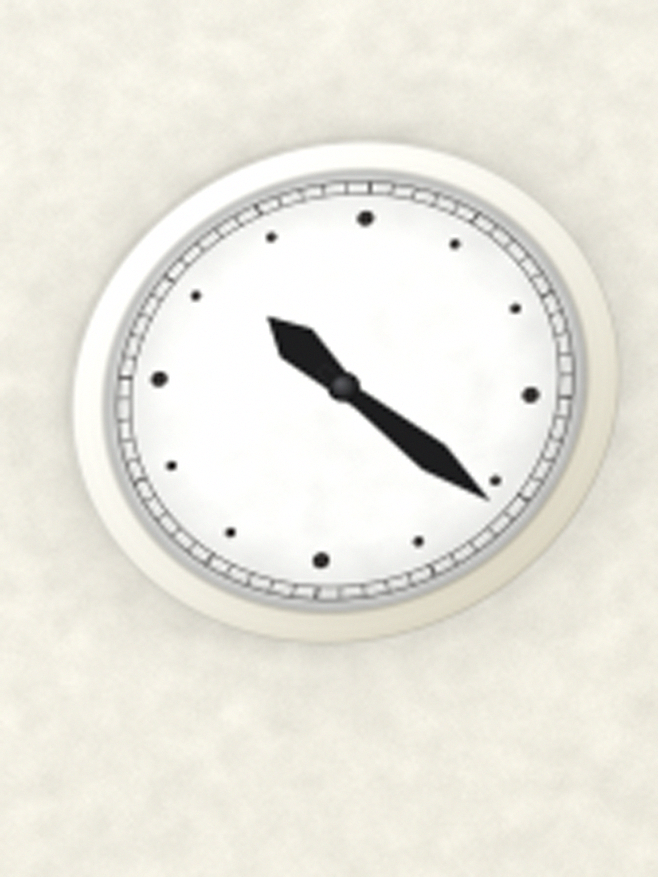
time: 10:21
